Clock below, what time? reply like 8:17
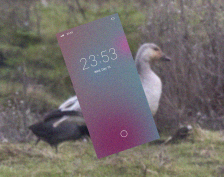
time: 23:53
